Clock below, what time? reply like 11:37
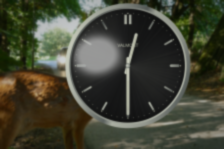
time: 12:30
